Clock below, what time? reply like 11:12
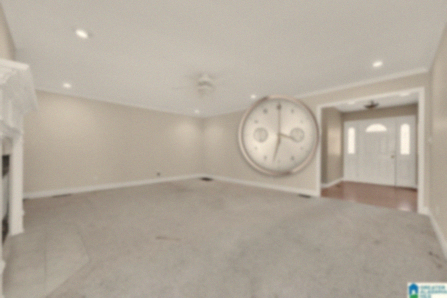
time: 3:32
